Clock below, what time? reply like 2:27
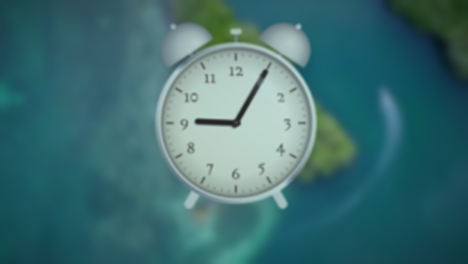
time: 9:05
